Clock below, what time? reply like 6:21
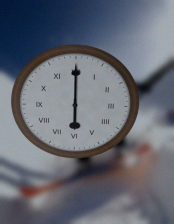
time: 6:00
